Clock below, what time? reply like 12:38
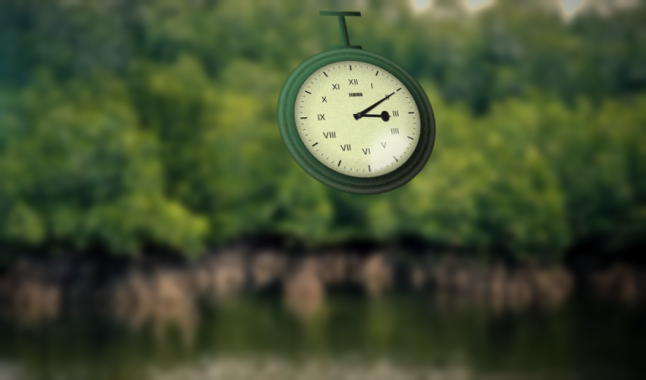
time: 3:10
